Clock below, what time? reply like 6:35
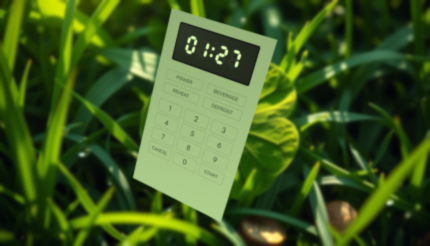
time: 1:27
